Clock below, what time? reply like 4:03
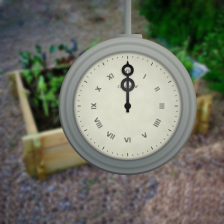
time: 12:00
